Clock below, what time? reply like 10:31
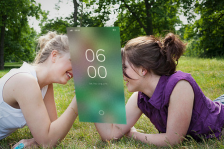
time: 6:00
